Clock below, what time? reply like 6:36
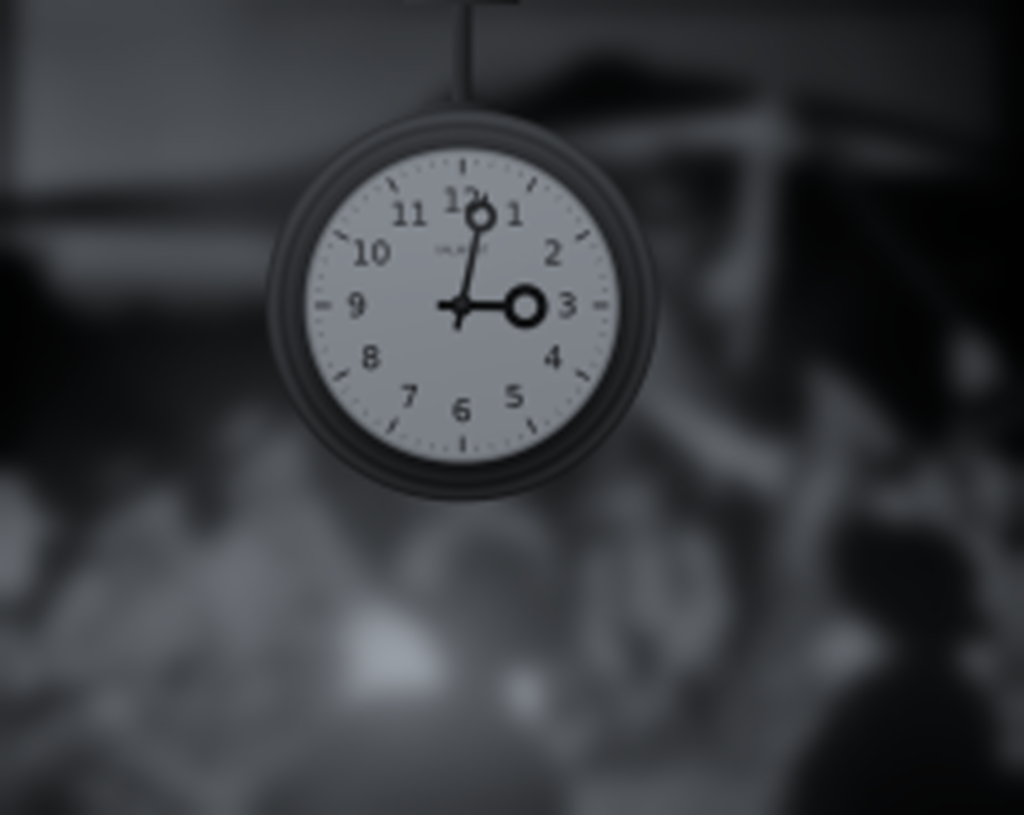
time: 3:02
